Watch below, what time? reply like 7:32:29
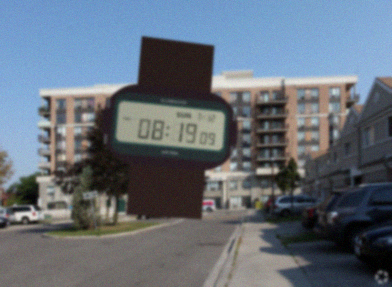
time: 8:19:09
